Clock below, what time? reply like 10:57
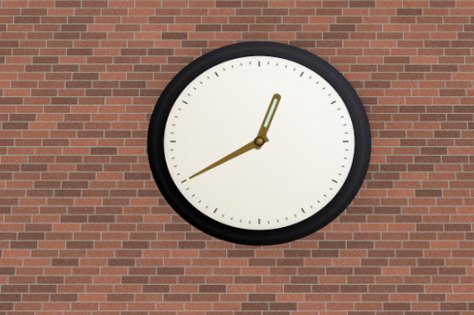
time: 12:40
